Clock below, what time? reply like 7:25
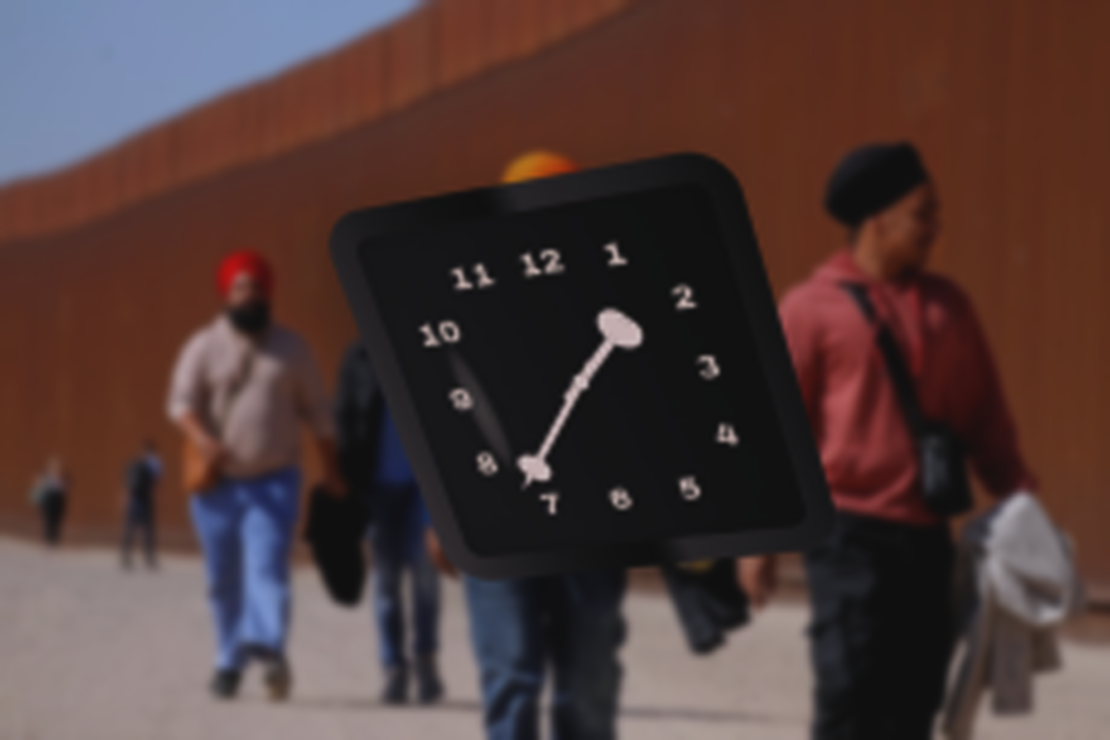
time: 1:37
